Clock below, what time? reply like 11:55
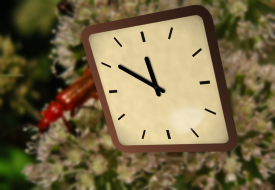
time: 11:51
